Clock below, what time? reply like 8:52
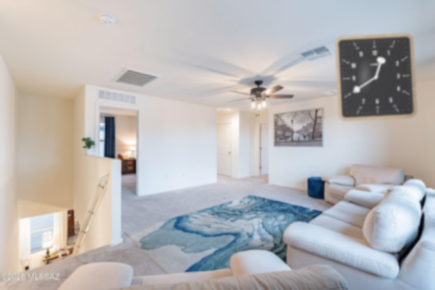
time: 12:40
